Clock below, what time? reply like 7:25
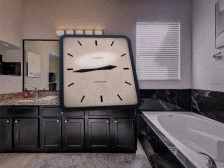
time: 2:44
